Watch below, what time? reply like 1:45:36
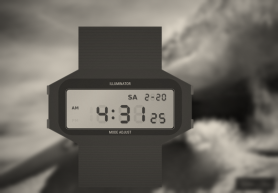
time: 4:31:25
